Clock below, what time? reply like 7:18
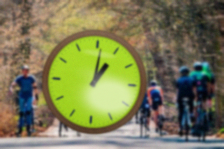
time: 1:01
